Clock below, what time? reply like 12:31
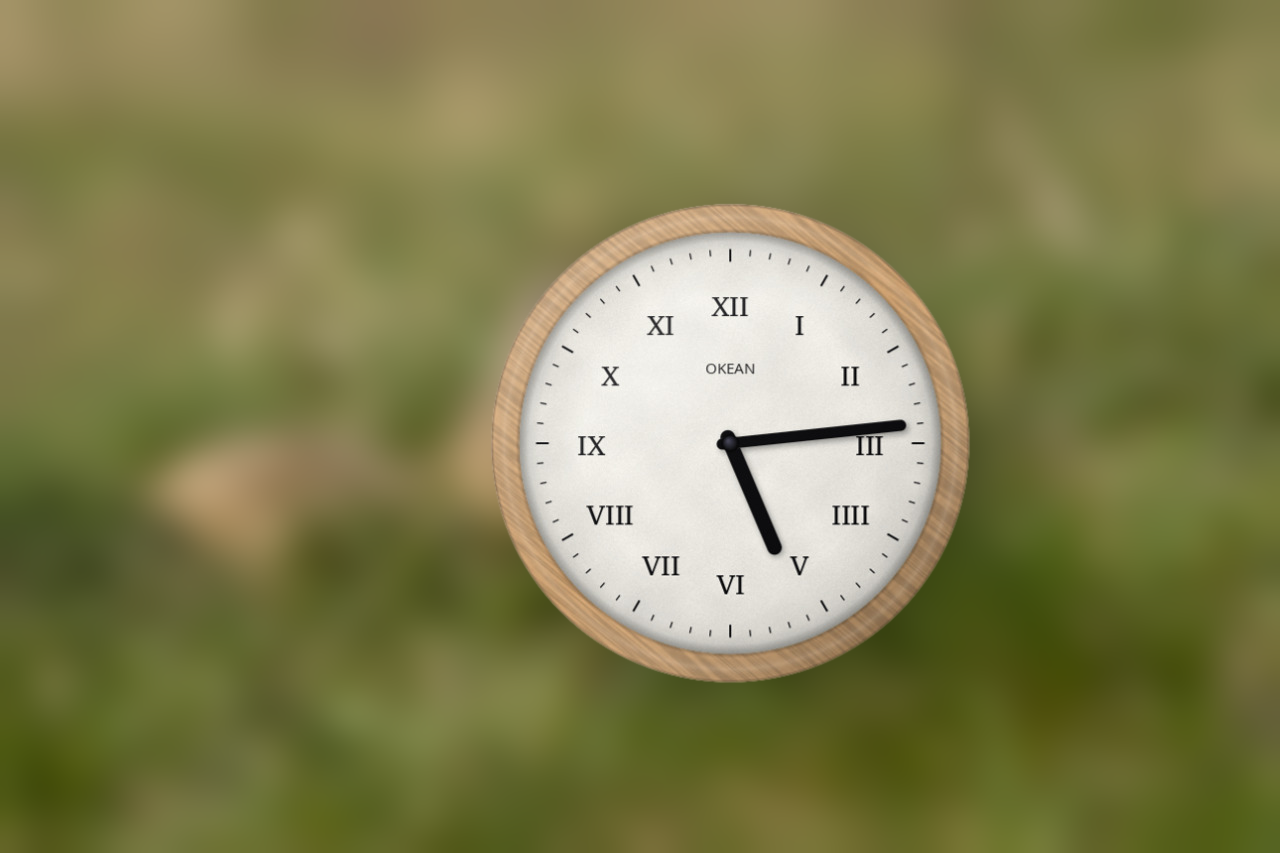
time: 5:14
